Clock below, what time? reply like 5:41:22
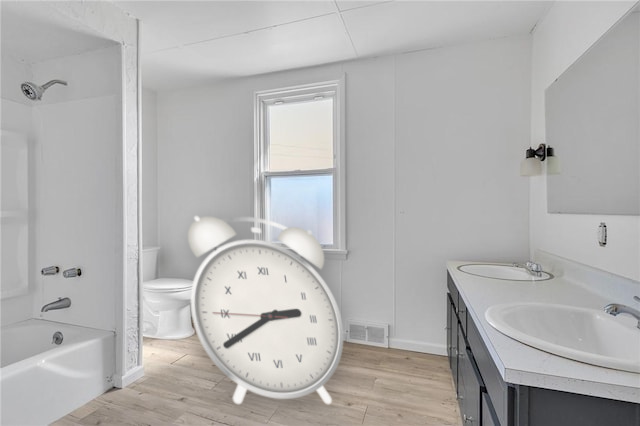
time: 2:39:45
